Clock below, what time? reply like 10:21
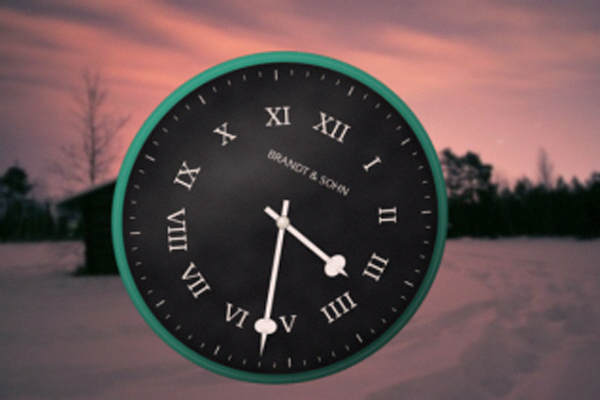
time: 3:27
